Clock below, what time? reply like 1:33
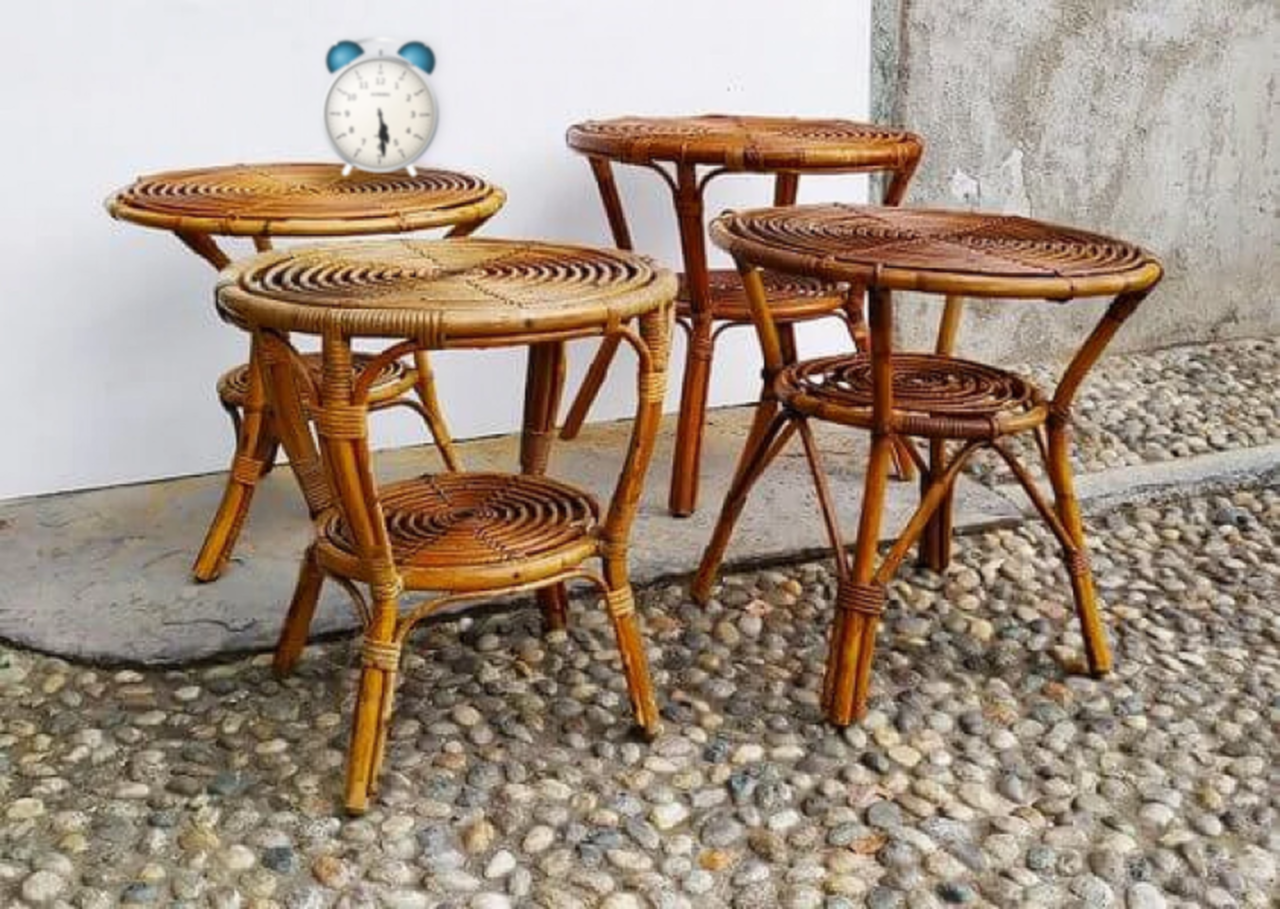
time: 5:29
